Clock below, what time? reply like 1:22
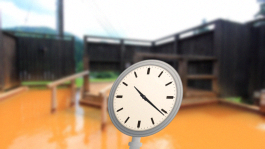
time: 10:21
